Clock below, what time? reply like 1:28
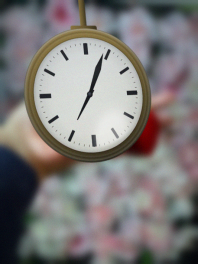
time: 7:04
